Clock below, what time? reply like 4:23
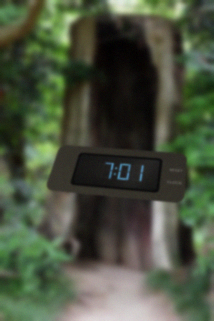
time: 7:01
